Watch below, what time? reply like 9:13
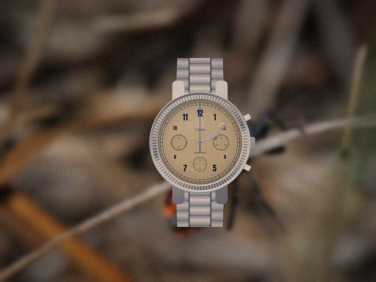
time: 2:09
